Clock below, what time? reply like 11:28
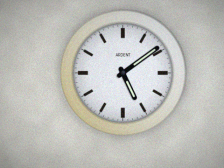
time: 5:09
